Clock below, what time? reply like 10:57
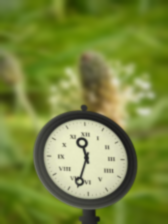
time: 11:33
